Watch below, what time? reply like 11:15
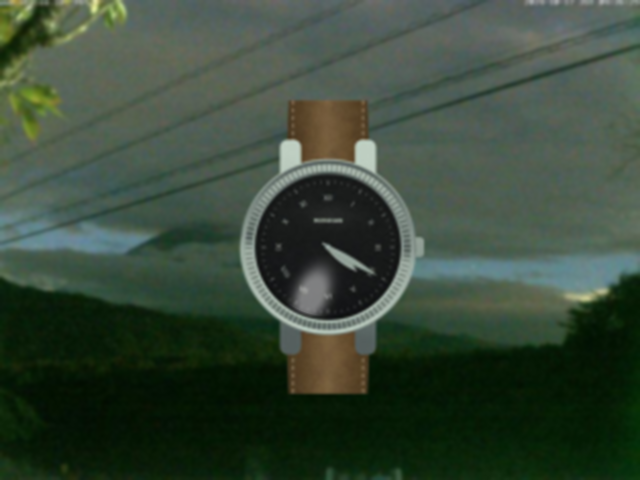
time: 4:20
